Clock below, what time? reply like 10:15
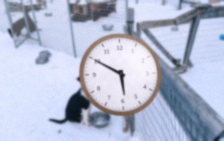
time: 5:50
